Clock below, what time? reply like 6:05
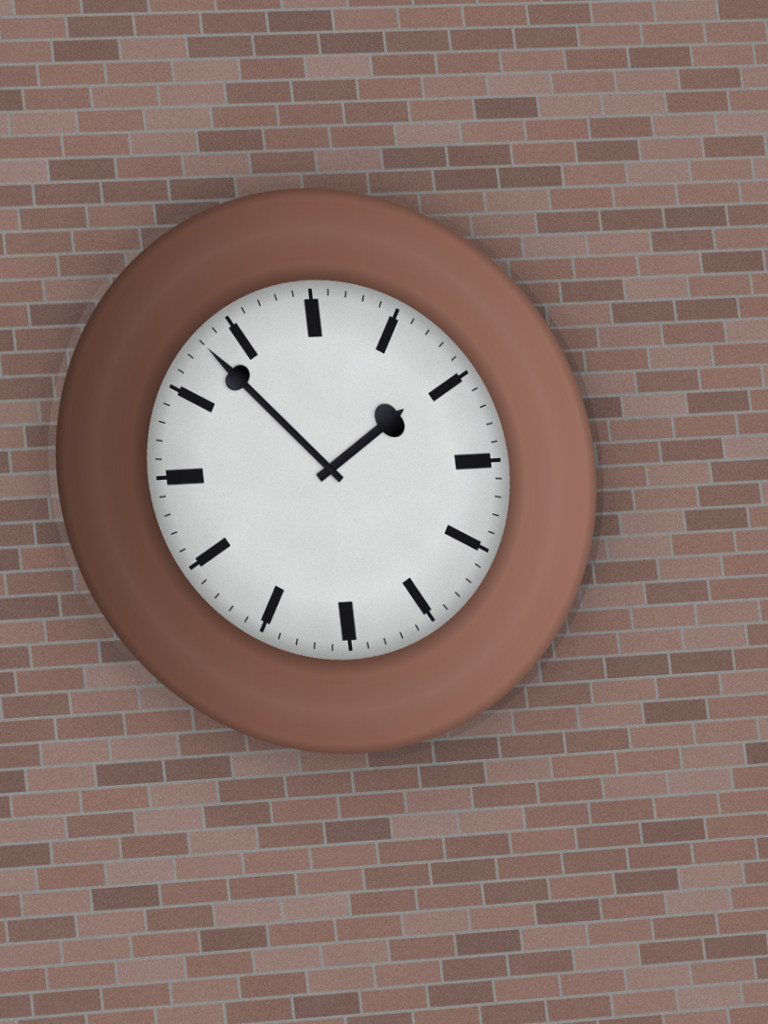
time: 1:53
